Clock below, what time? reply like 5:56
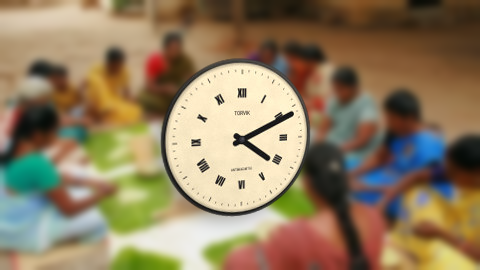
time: 4:11
